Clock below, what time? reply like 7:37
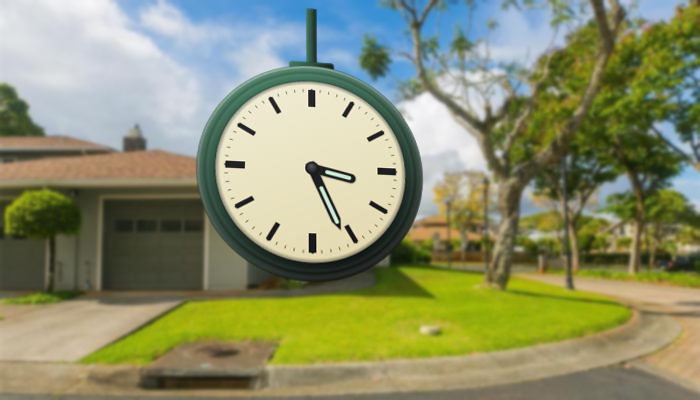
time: 3:26
